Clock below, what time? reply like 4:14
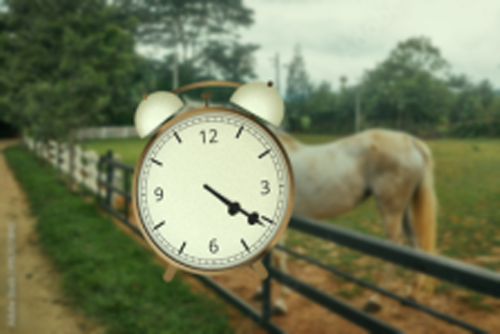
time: 4:21
